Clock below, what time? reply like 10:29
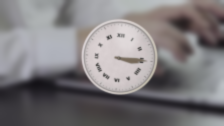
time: 3:15
